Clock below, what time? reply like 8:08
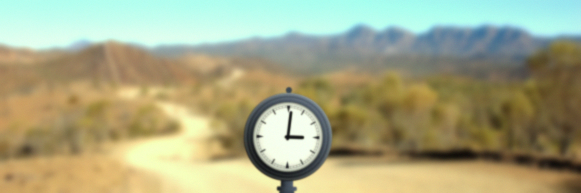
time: 3:01
